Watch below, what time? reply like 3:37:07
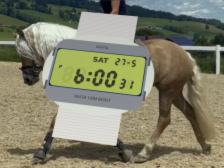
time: 6:00:31
